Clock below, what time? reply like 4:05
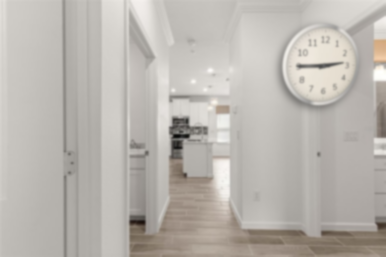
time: 2:45
